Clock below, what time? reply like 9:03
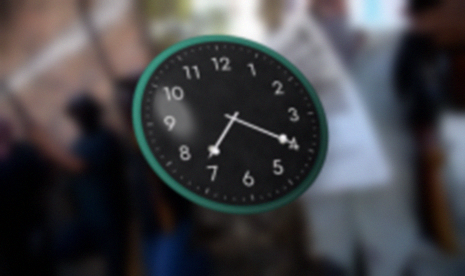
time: 7:20
